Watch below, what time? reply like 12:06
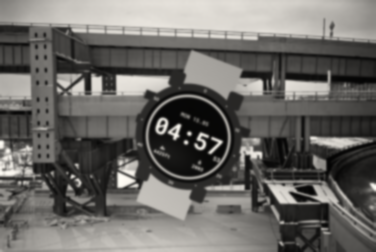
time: 4:57
